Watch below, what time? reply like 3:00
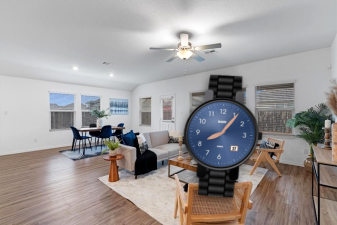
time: 8:06
